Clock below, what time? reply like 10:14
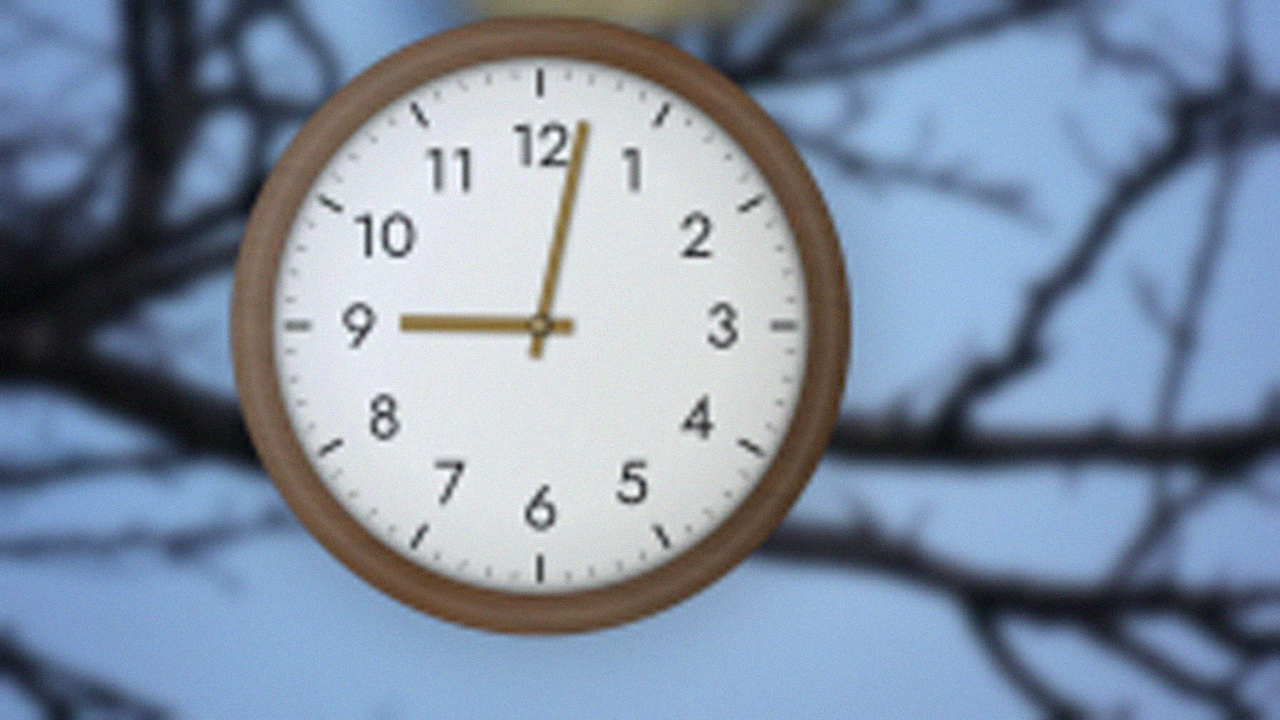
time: 9:02
